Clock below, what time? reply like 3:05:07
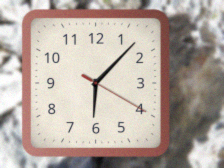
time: 6:07:20
